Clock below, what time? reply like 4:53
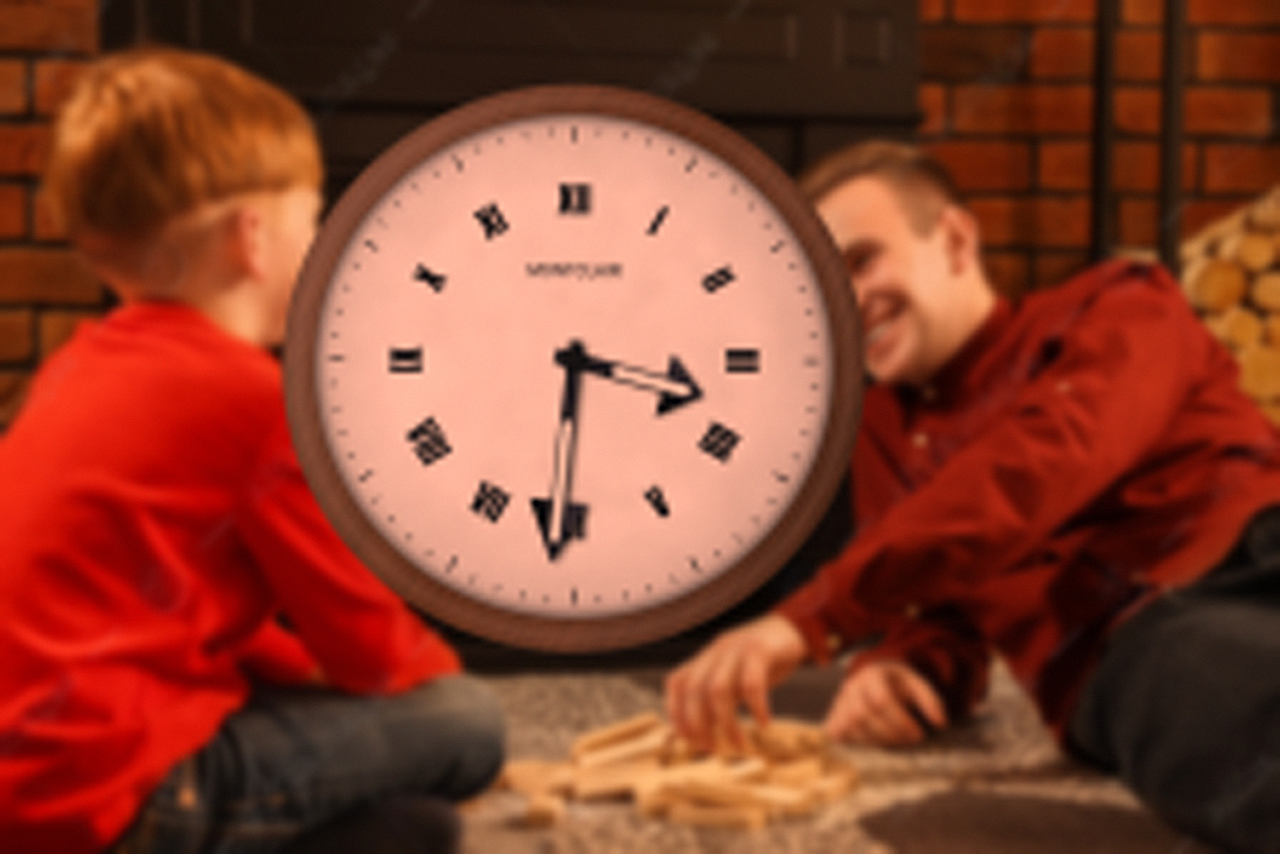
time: 3:31
